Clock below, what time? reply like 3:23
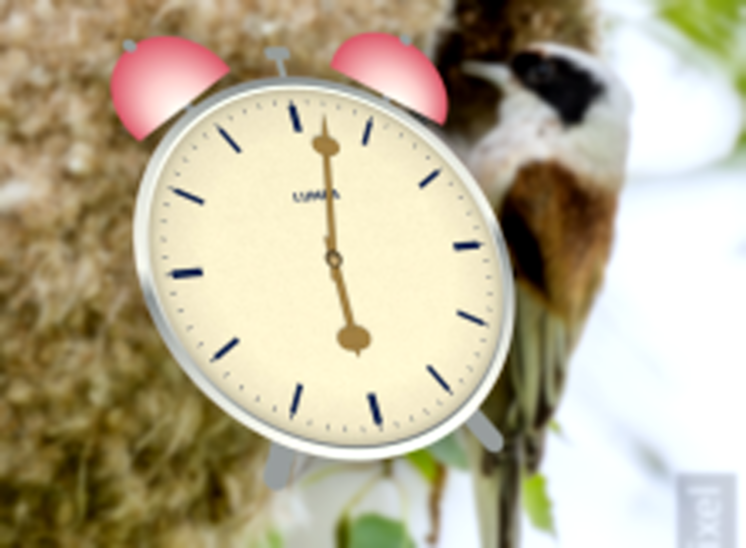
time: 6:02
